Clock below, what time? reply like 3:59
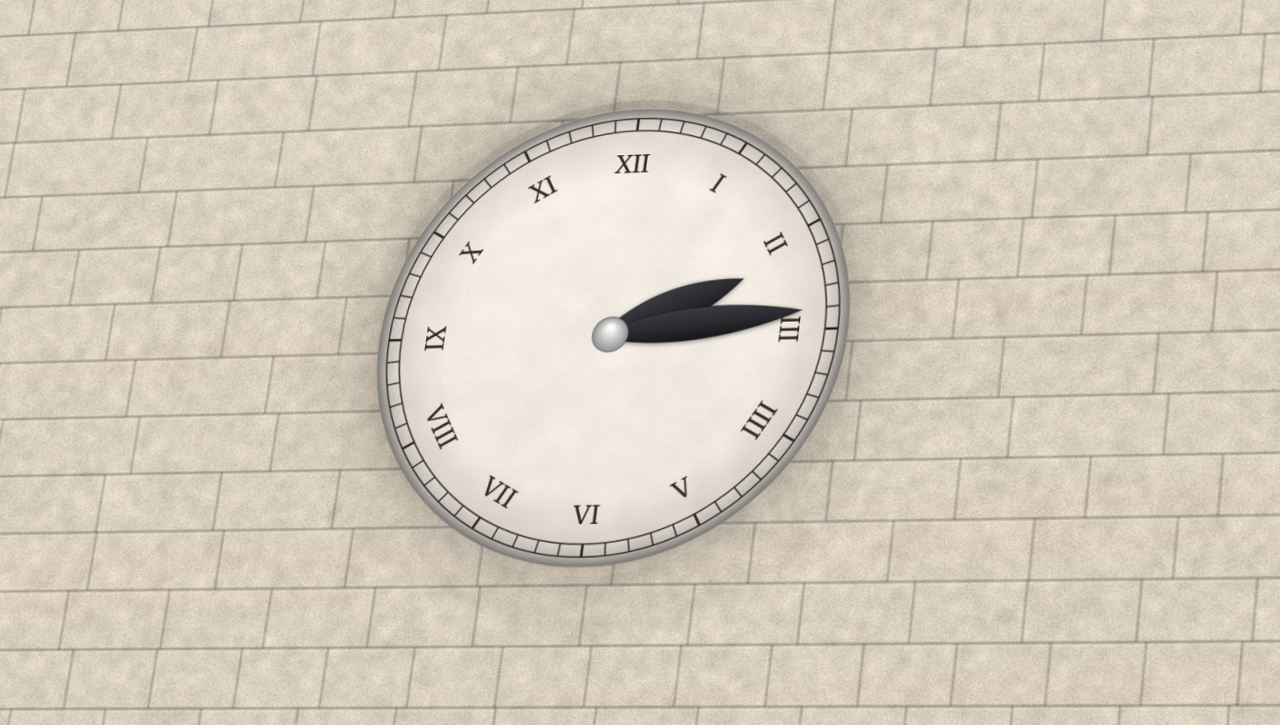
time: 2:14
